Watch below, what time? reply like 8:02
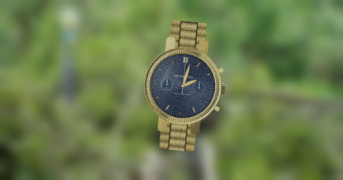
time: 2:02
